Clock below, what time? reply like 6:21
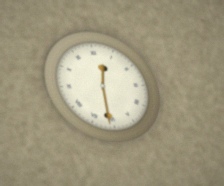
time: 12:31
